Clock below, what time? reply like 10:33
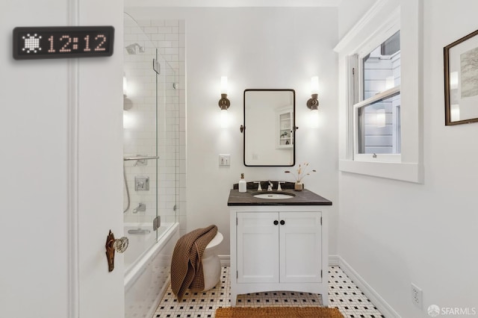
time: 12:12
